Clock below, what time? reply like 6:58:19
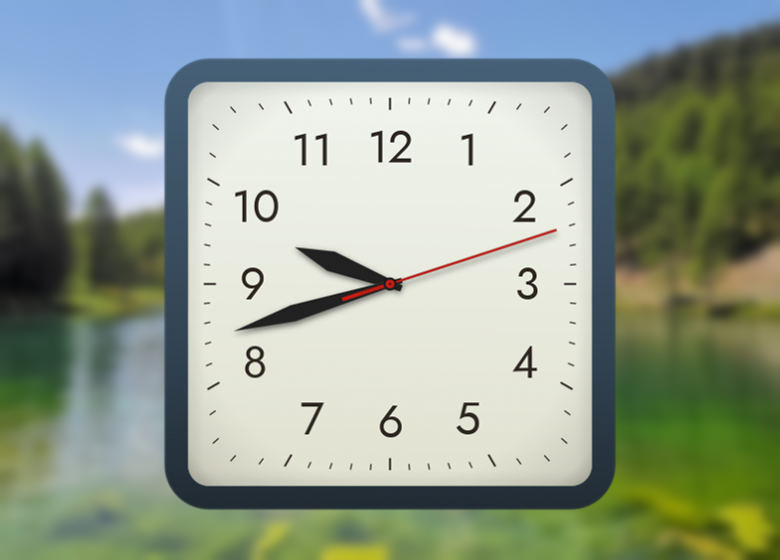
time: 9:42:12
